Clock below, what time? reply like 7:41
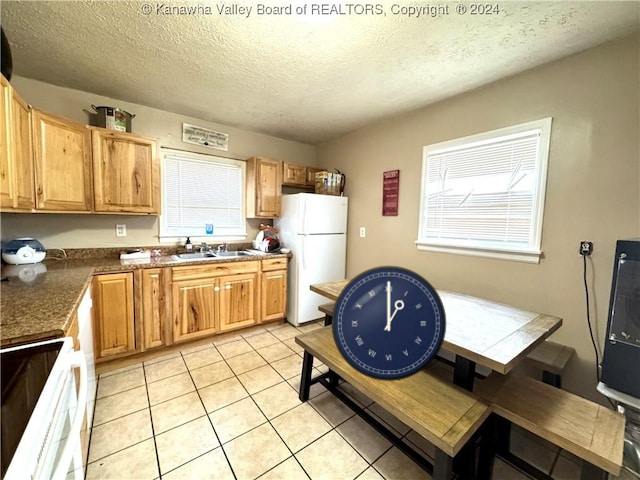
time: 1:00
